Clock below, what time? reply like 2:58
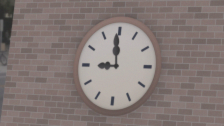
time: 8:59
